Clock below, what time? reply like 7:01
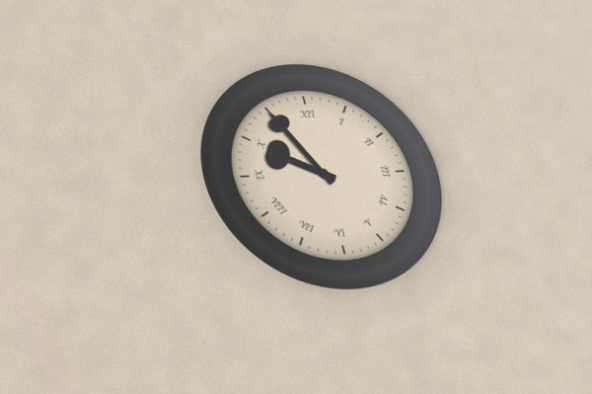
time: 9:55
